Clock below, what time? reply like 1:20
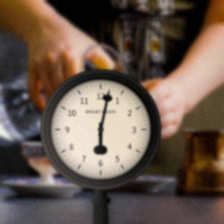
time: 6:02
